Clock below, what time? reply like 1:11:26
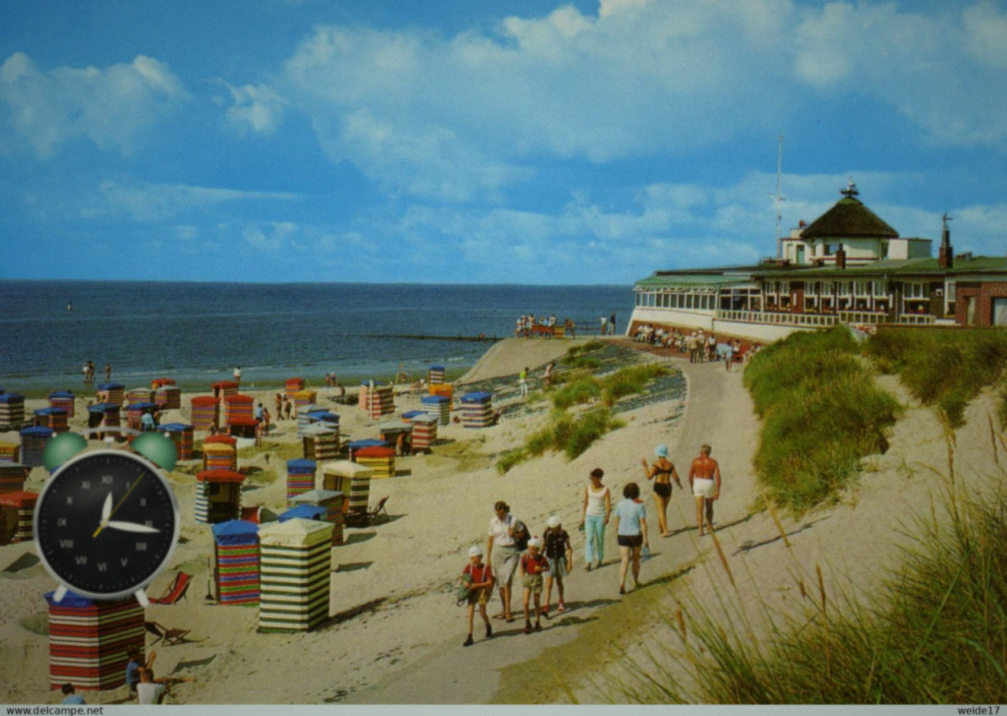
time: 12:16:06
